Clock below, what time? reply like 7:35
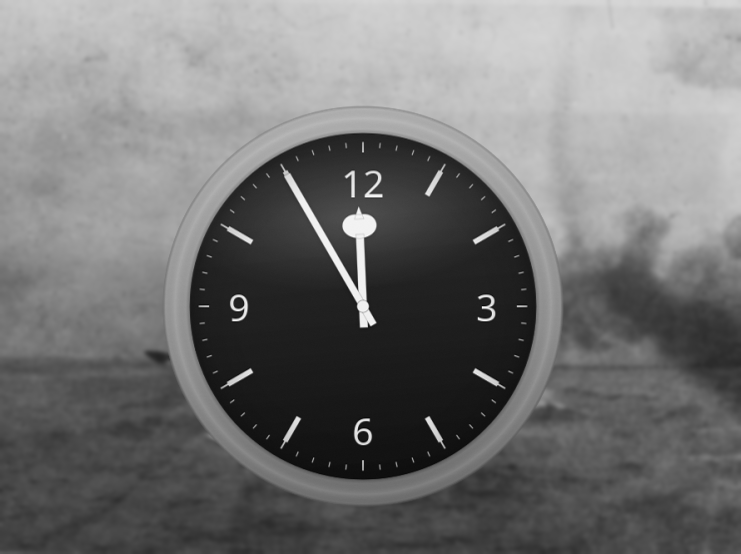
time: 11:55
